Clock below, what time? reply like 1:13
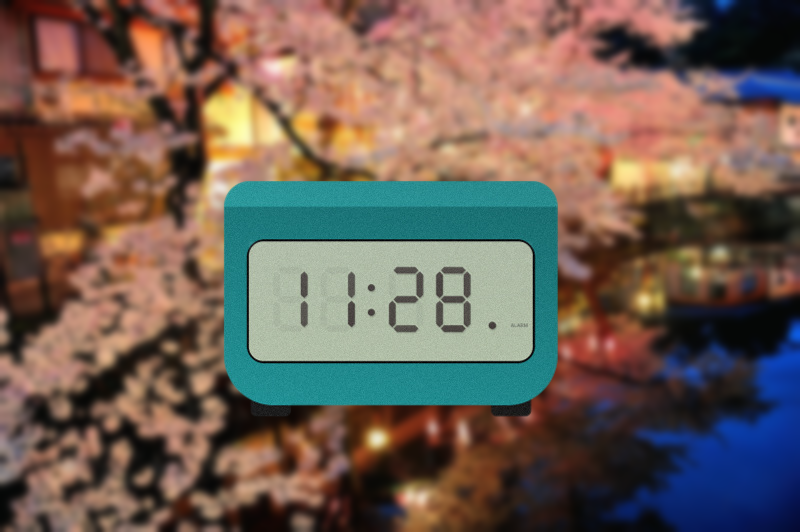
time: 11:28
